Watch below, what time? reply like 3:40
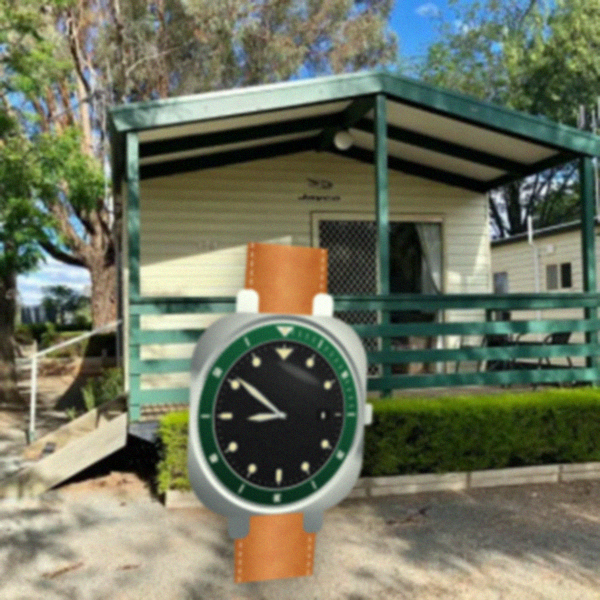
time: 8:51
